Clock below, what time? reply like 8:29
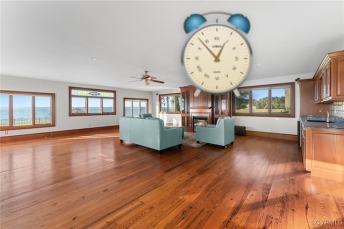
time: 12:53
